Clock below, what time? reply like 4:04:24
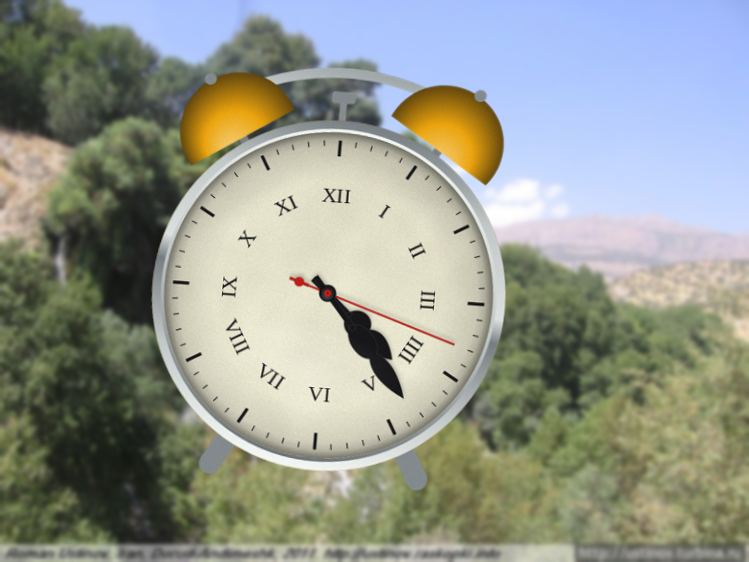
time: 4:23:18
